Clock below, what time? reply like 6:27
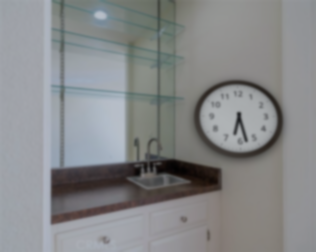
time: 6:28
